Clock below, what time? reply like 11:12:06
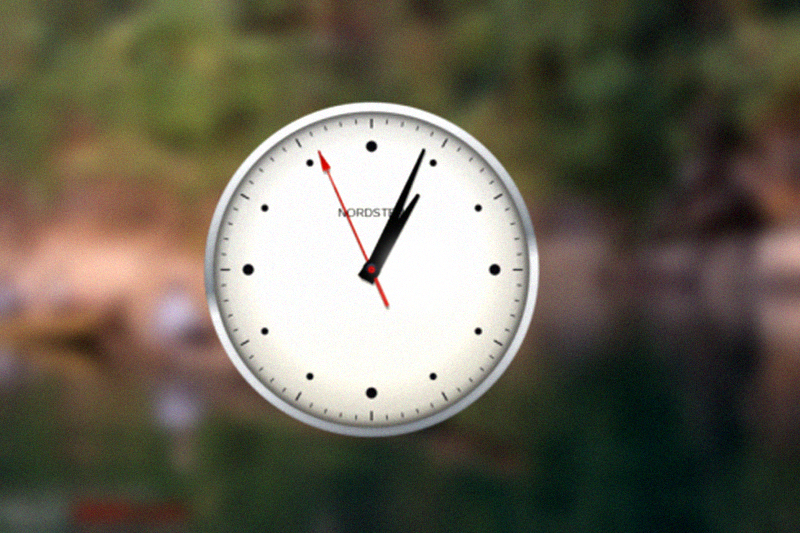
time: 1:03:56
